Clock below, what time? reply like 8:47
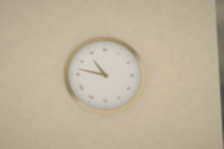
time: 10:47
